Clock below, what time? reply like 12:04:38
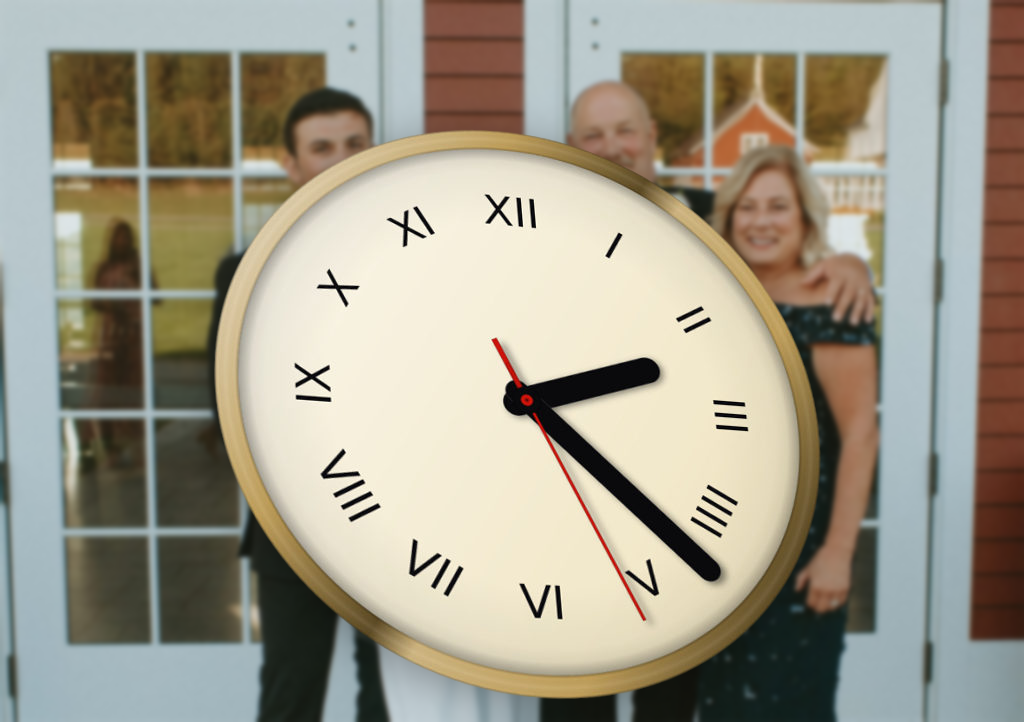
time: 2:22:26
